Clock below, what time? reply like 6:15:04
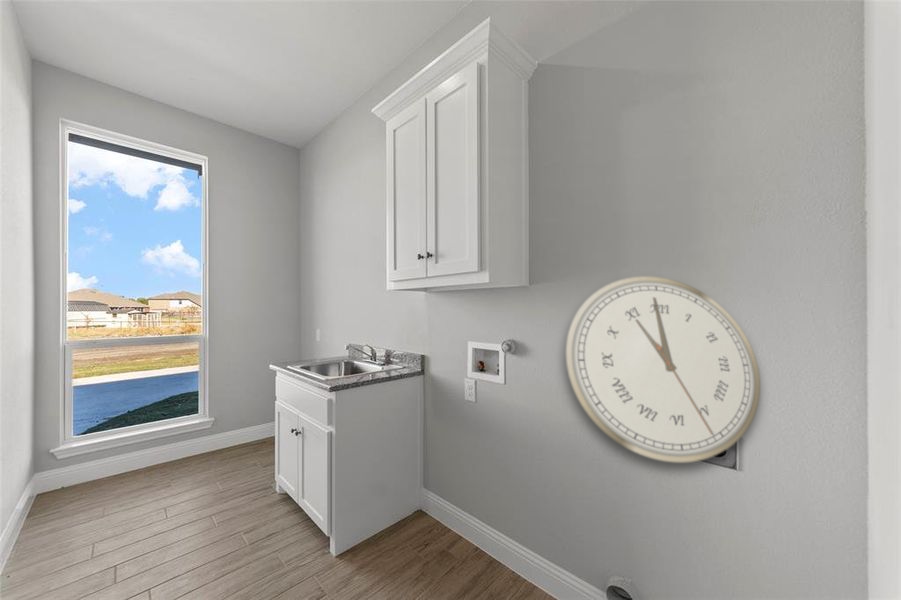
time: 10:59:26
